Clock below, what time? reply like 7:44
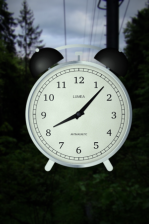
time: 8:07
